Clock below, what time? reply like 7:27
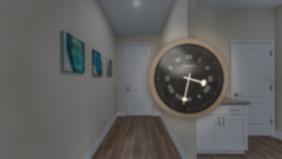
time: 3:32
